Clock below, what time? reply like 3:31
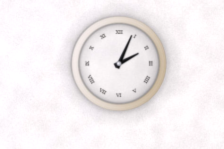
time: 2:04
